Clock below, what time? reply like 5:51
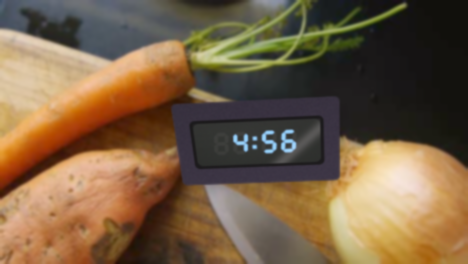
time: 4:56
